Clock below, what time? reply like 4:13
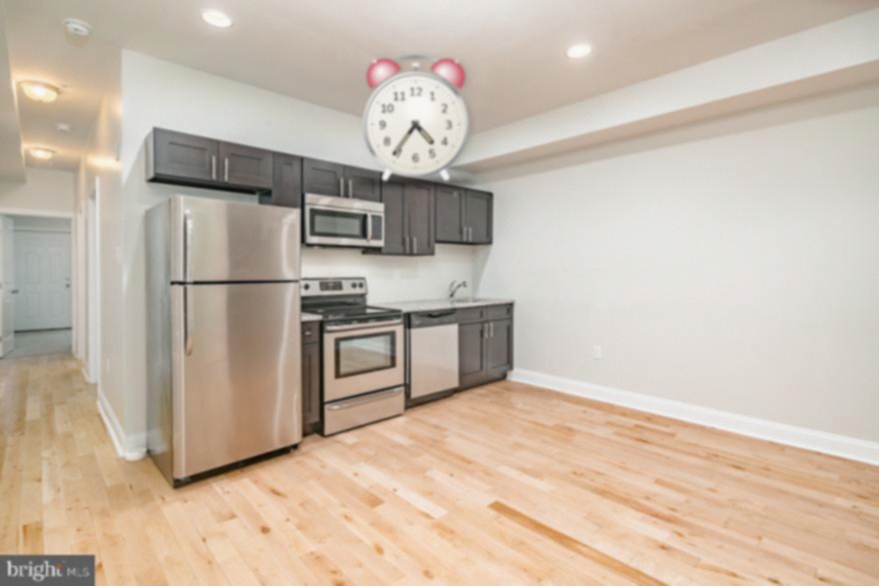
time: 4:36
